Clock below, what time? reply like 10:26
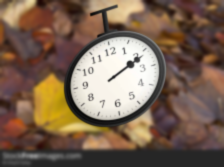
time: 2:11
